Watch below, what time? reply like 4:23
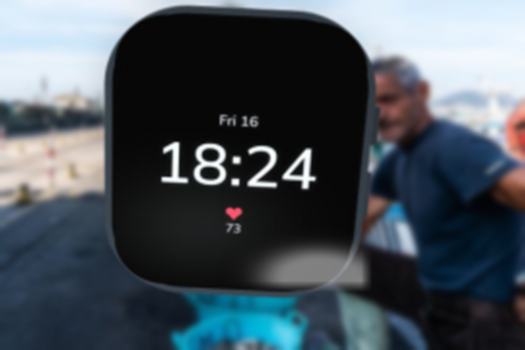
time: 18:24
